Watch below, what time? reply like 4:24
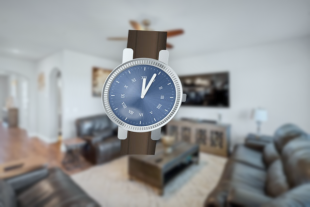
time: 12:04
